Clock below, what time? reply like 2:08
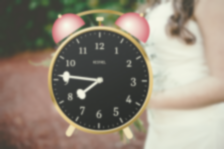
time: 7:46
